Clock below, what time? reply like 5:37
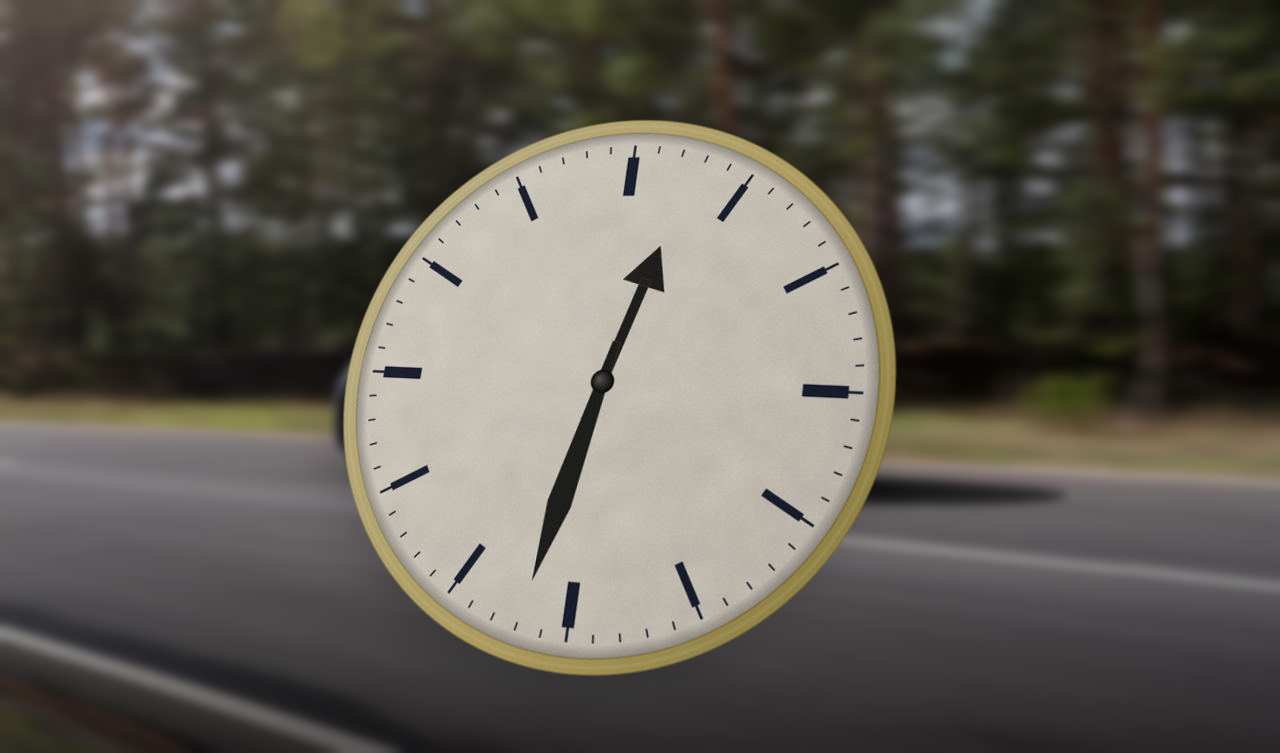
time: 12:32
